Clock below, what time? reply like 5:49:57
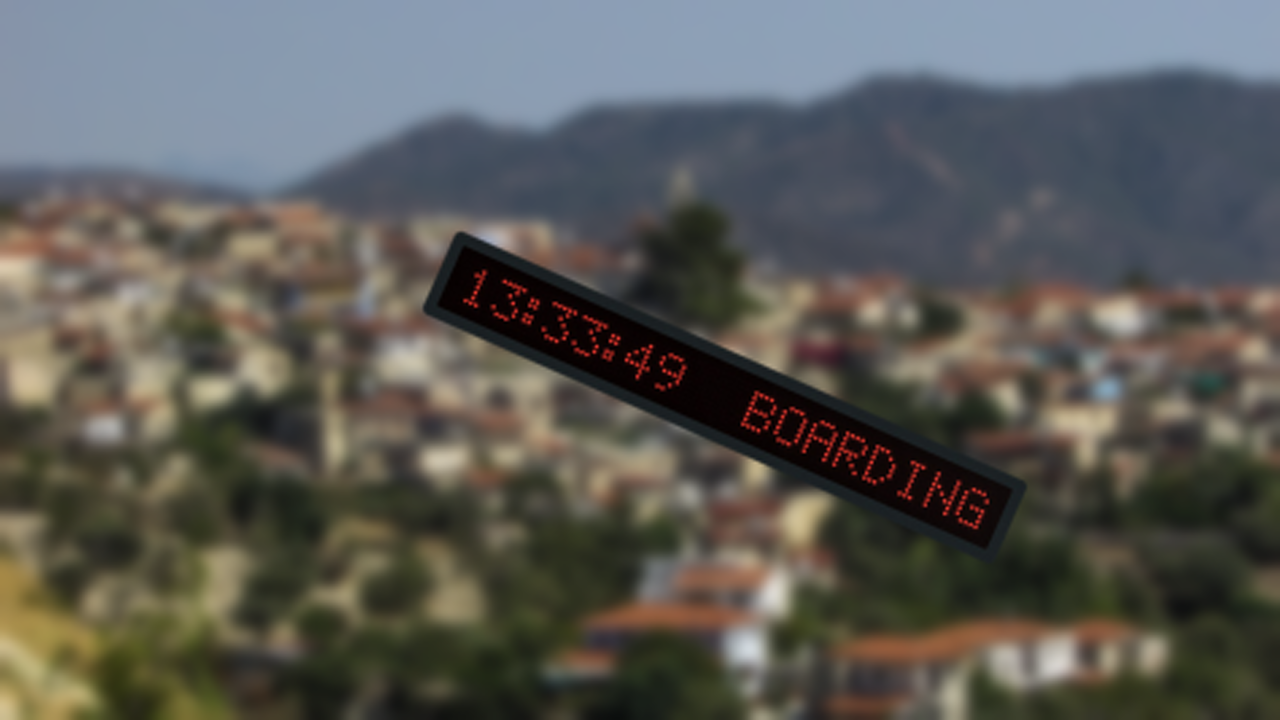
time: 13:33:49
